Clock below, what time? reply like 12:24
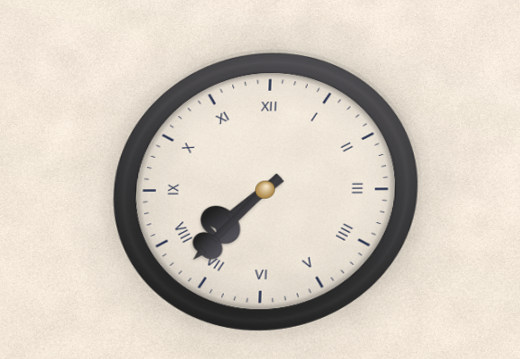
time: 7:37
